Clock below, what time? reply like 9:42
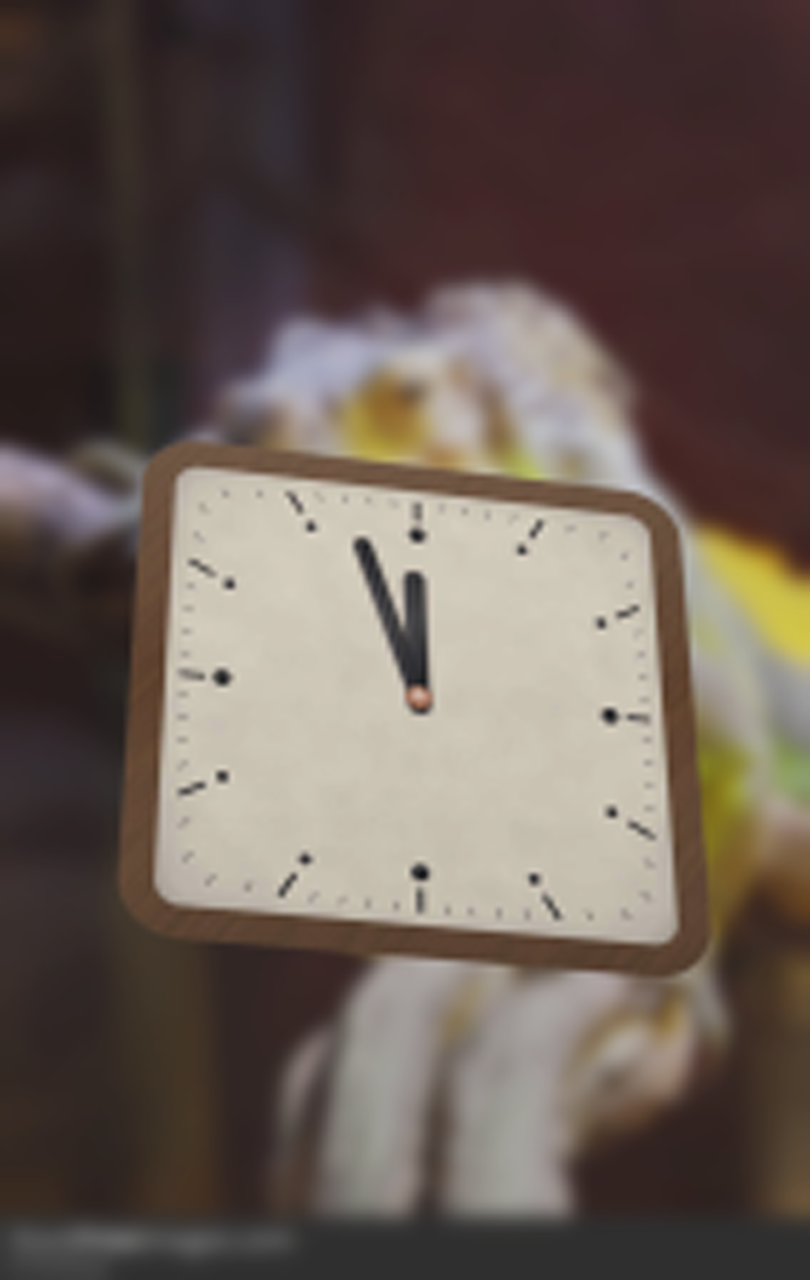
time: 11:57
